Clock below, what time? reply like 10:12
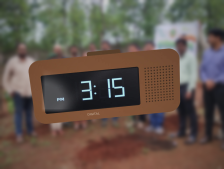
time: 3:15
